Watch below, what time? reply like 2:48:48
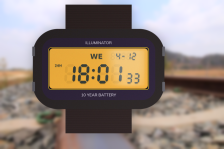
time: 18:01:33
